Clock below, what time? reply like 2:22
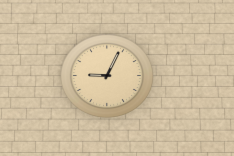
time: 9:04
